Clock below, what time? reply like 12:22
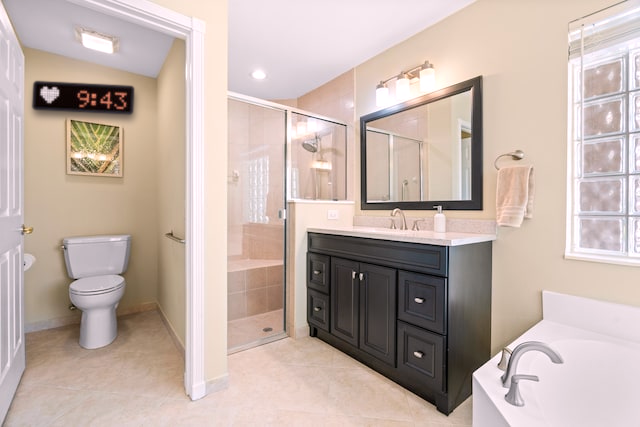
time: 9:43
